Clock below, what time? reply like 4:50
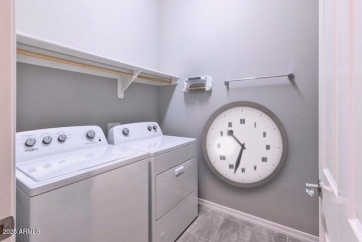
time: 10:33
